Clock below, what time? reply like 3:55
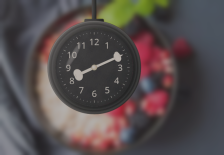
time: 8:11
